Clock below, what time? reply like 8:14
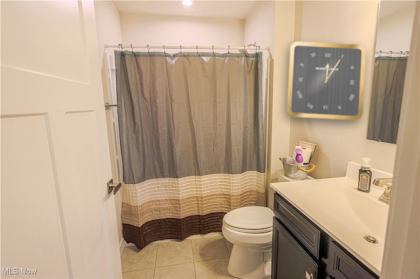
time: 12:05
